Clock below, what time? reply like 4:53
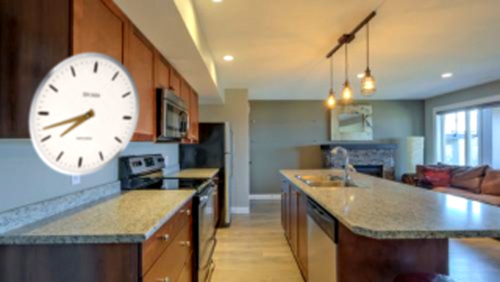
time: 7:42
